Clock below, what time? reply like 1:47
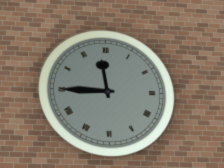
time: 11:45
